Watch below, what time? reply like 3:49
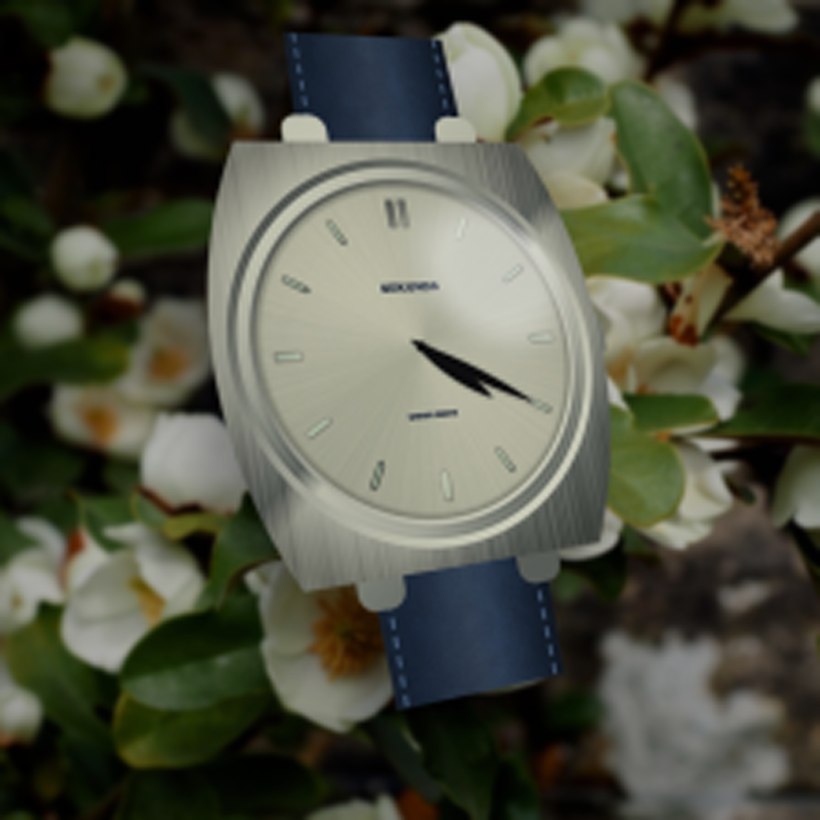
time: 4:20
